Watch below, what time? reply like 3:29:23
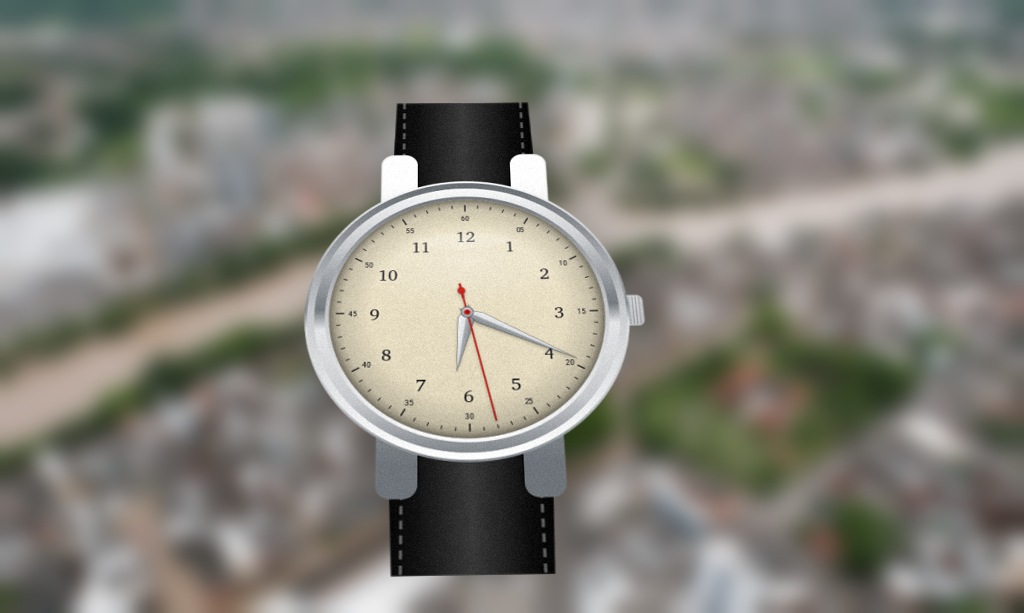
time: 6:19:28
